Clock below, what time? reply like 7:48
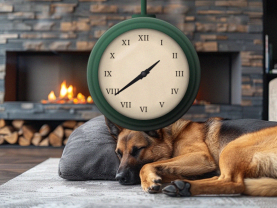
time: 1:39
